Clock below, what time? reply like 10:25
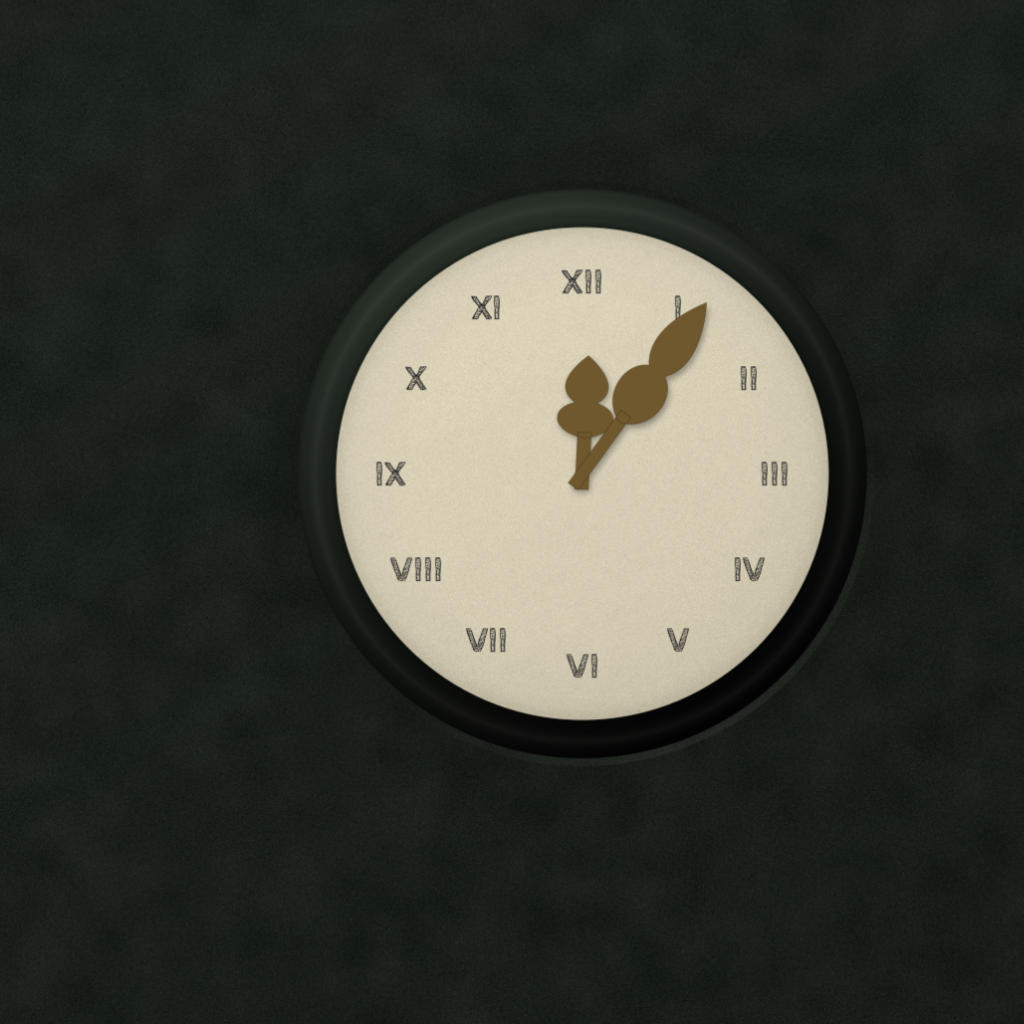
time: 12:06
